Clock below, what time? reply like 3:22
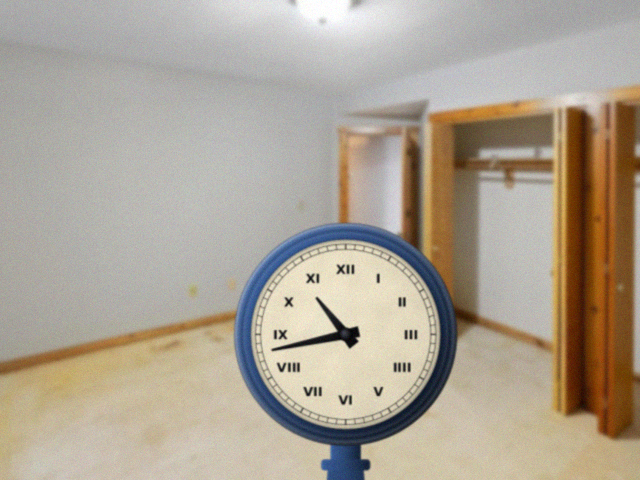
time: 10:43
